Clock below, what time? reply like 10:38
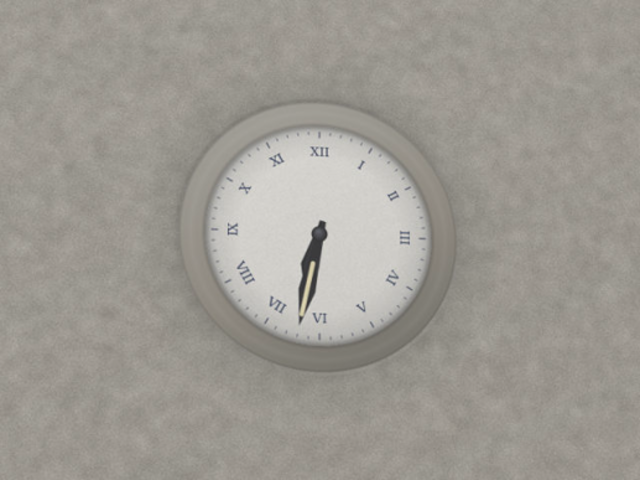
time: 6:32
